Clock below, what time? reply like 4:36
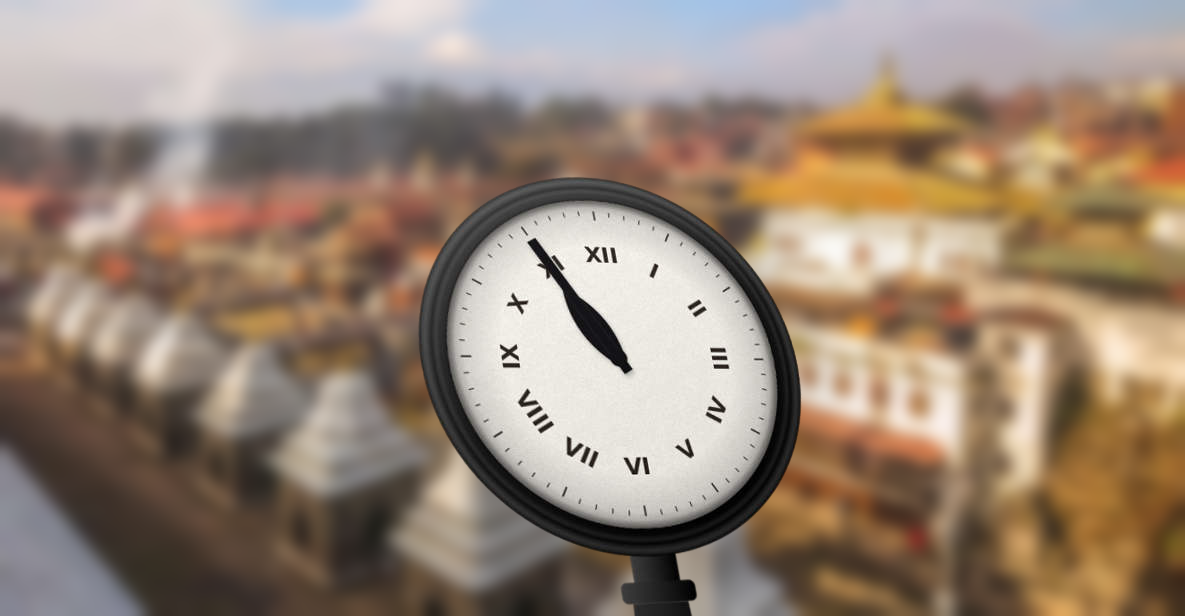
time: 10:55
